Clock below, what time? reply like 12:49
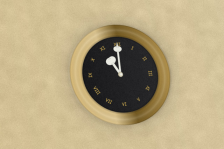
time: 11:00
